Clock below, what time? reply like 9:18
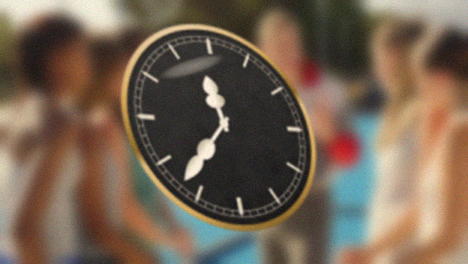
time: 11:37
